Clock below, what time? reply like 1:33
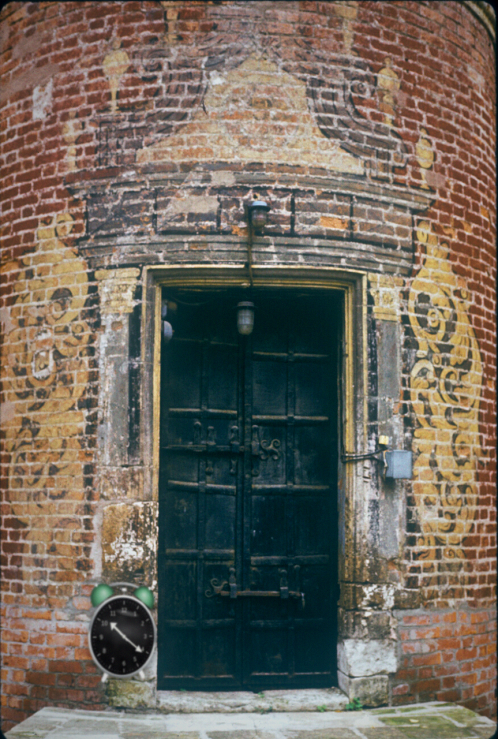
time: 10:21
